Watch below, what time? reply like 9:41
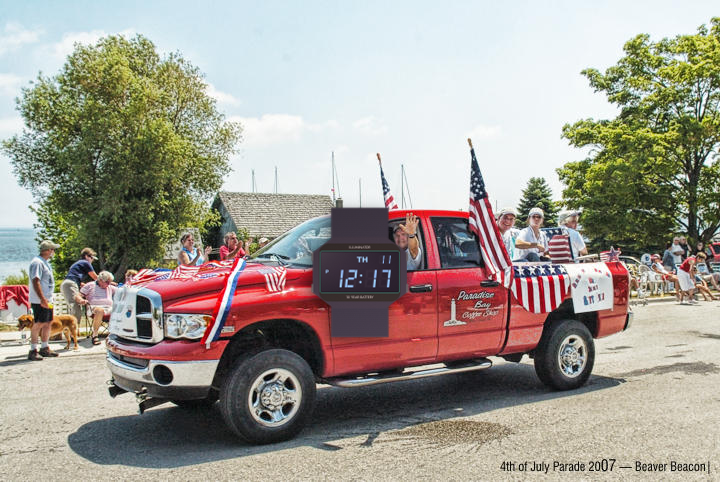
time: 12:17
